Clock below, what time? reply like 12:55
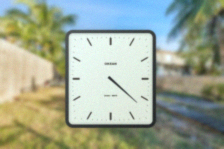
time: 4:22
